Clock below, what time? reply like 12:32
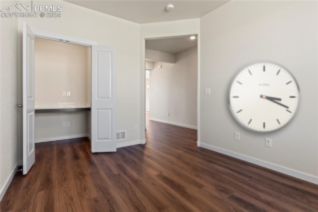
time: 3:19
